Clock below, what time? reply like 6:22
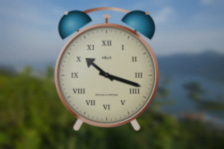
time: 10:18
